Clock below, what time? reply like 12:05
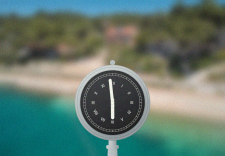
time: 5:59
